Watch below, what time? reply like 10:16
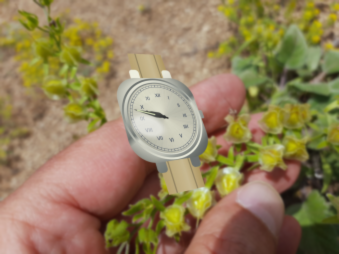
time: 9:48
